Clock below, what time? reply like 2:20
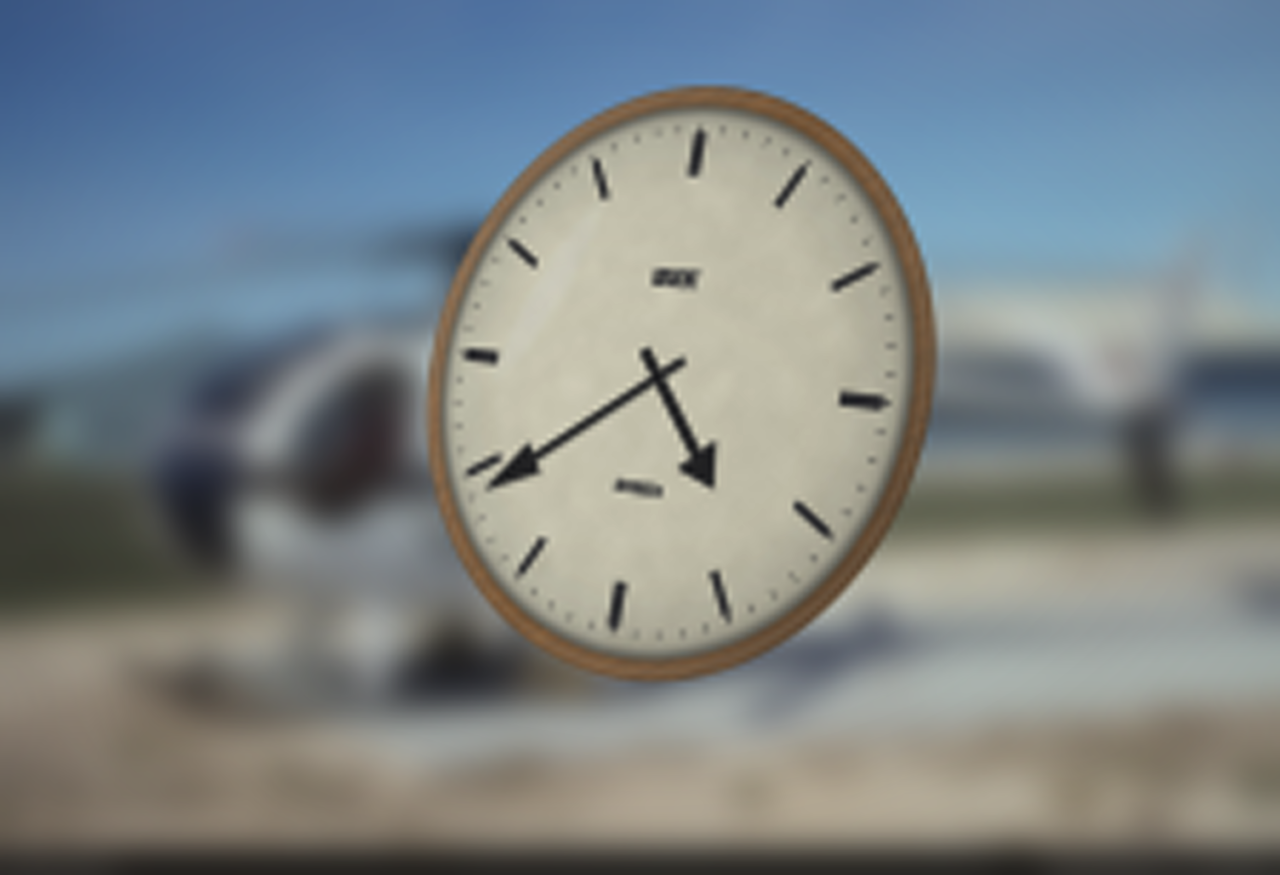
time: 4:39
